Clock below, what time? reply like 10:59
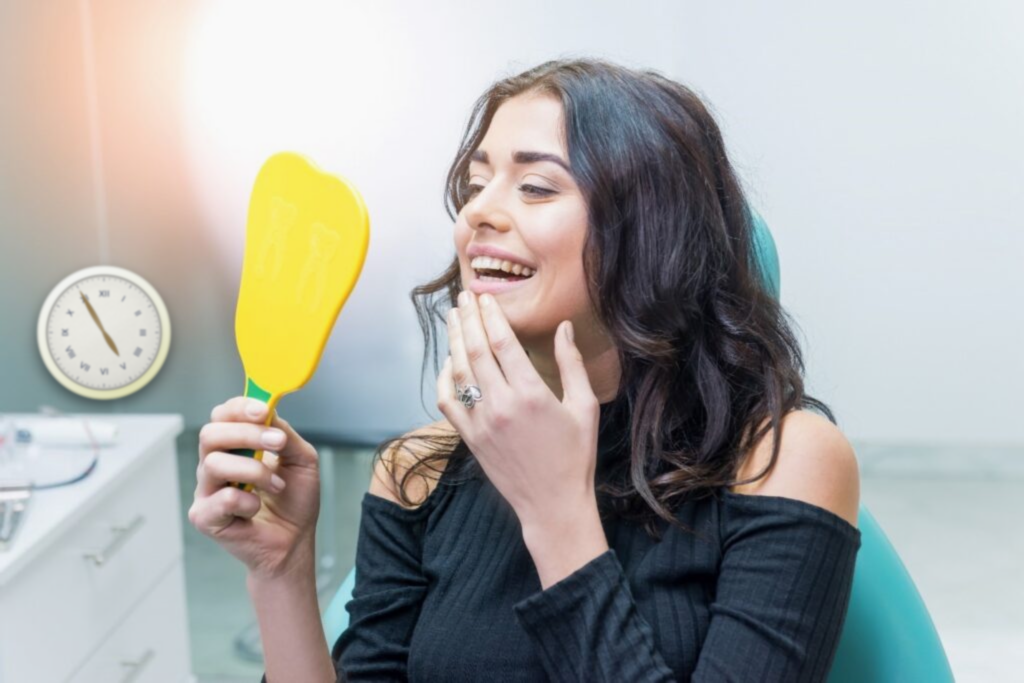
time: 4:55
